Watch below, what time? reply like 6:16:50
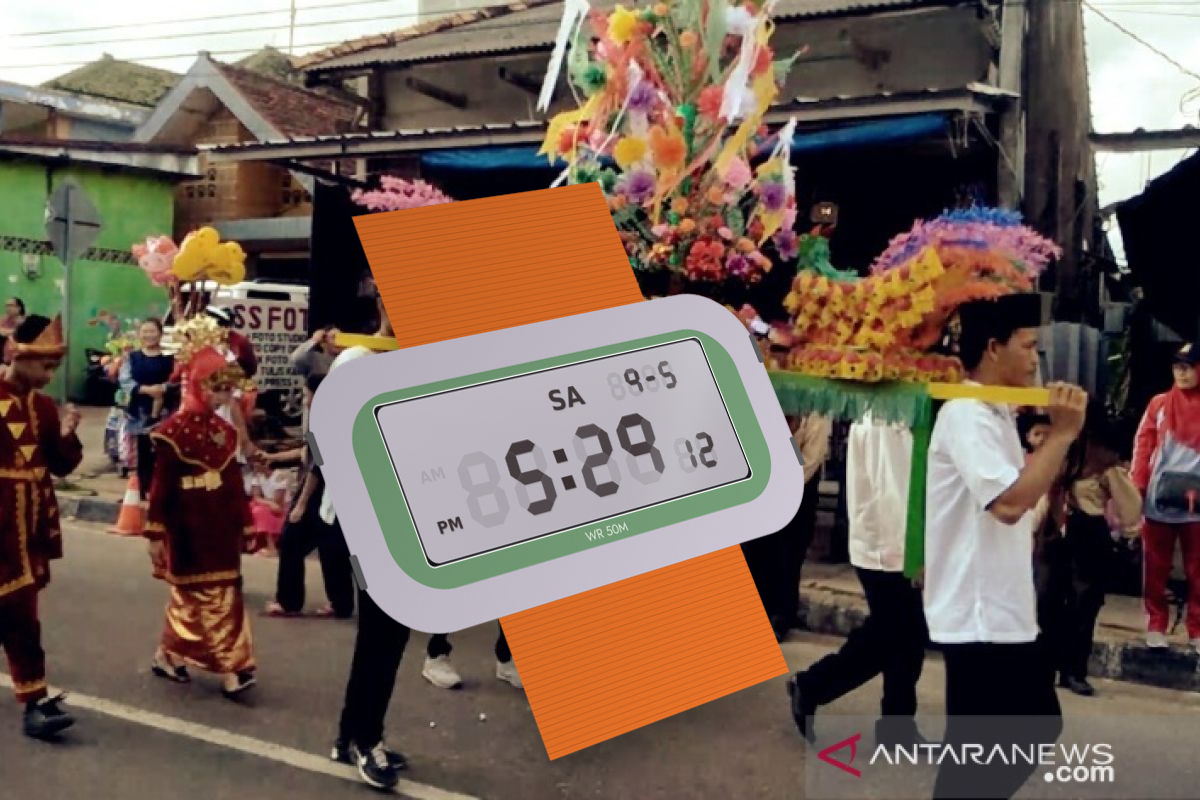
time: 5:29:12
